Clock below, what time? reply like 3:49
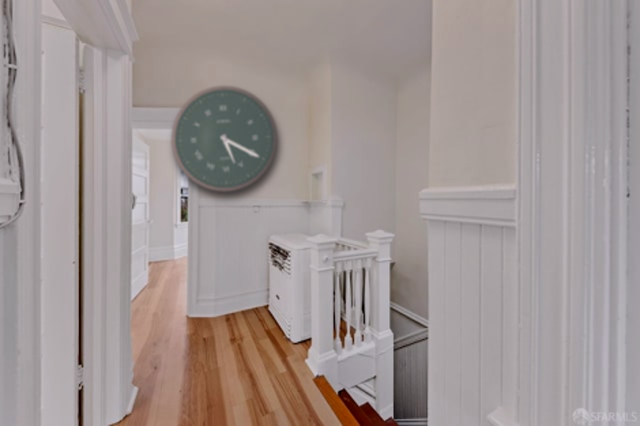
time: 5:20
